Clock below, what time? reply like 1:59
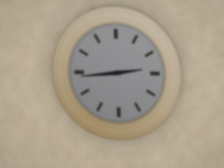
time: 2:44
